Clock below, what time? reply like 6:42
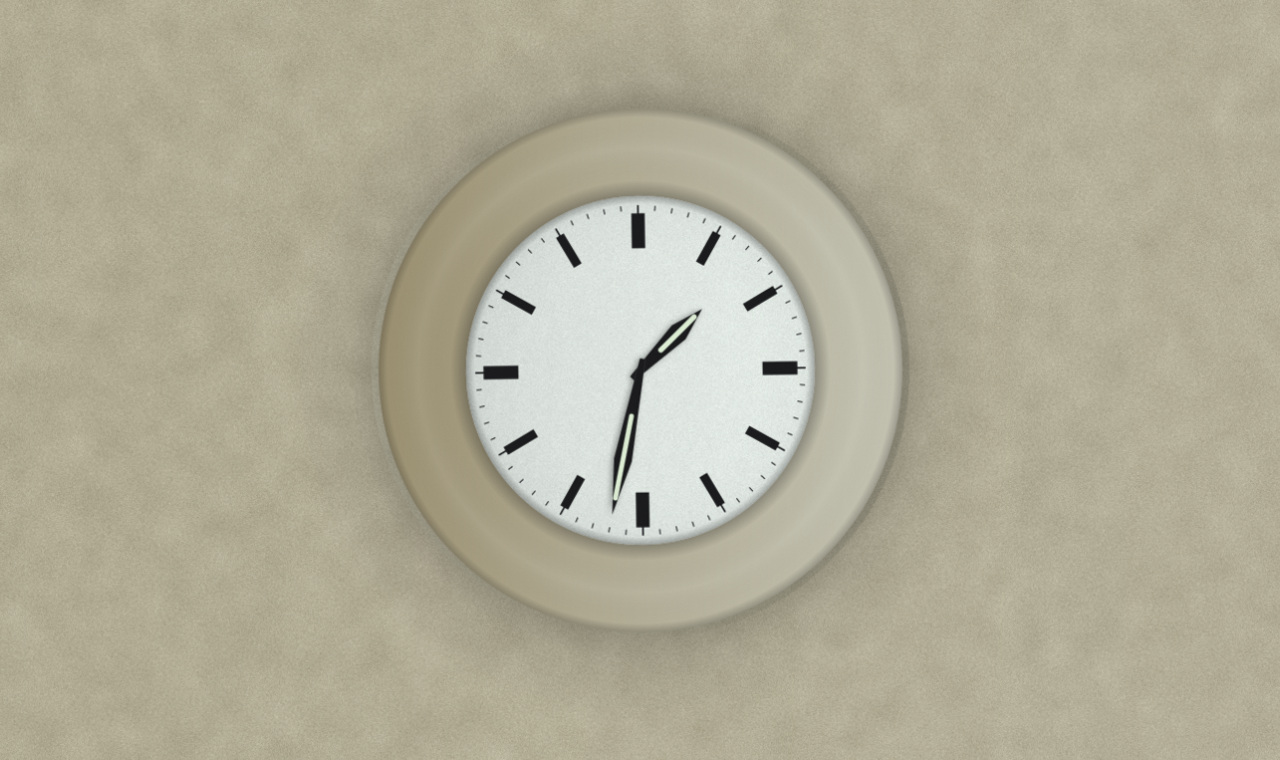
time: 1:32
